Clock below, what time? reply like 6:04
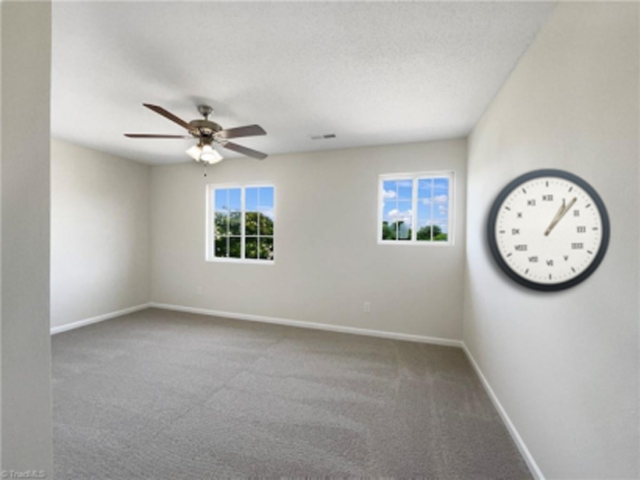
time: 1:07
